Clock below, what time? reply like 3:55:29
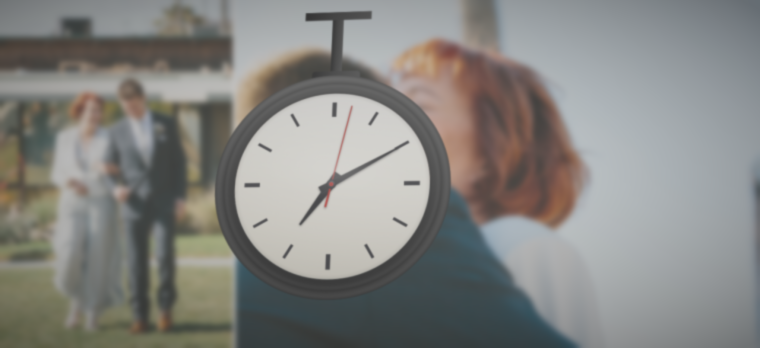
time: 7:10:02
